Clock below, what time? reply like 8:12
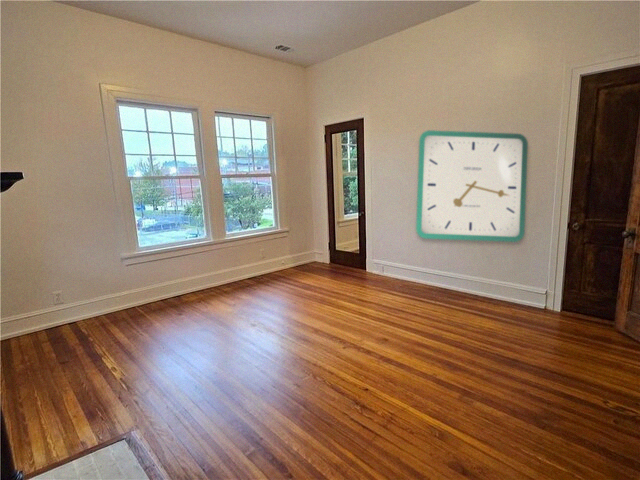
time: 7:17
